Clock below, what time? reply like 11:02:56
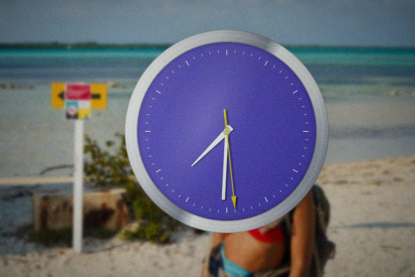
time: 7:30:29
